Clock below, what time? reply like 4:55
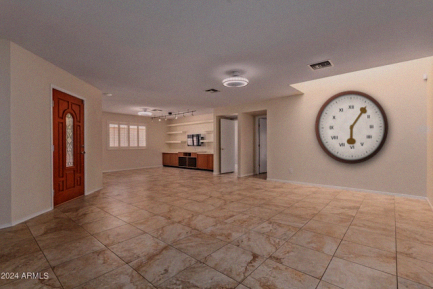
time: 6:06
